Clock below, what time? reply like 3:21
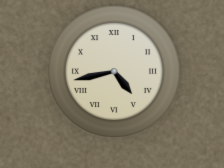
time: 4:43
